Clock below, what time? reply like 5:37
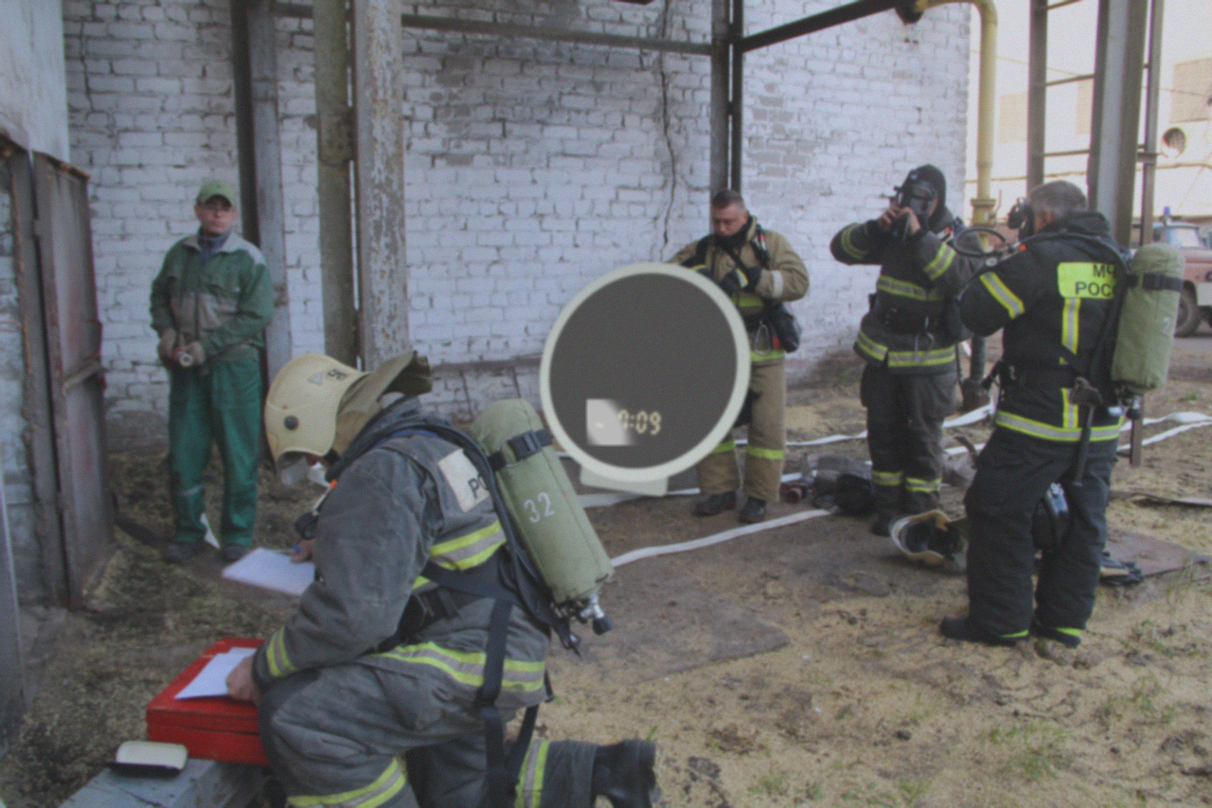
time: 7:09
